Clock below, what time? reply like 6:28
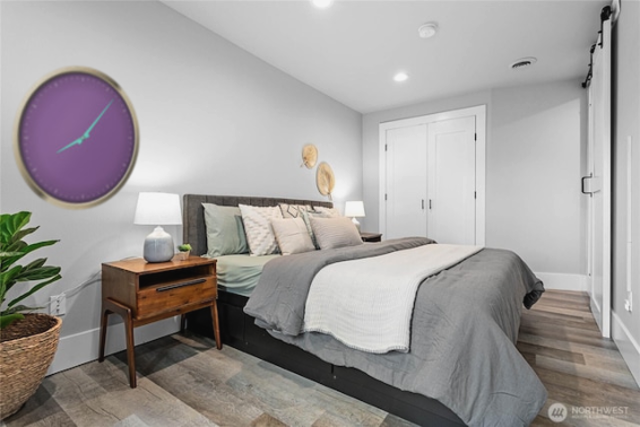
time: 8:07
